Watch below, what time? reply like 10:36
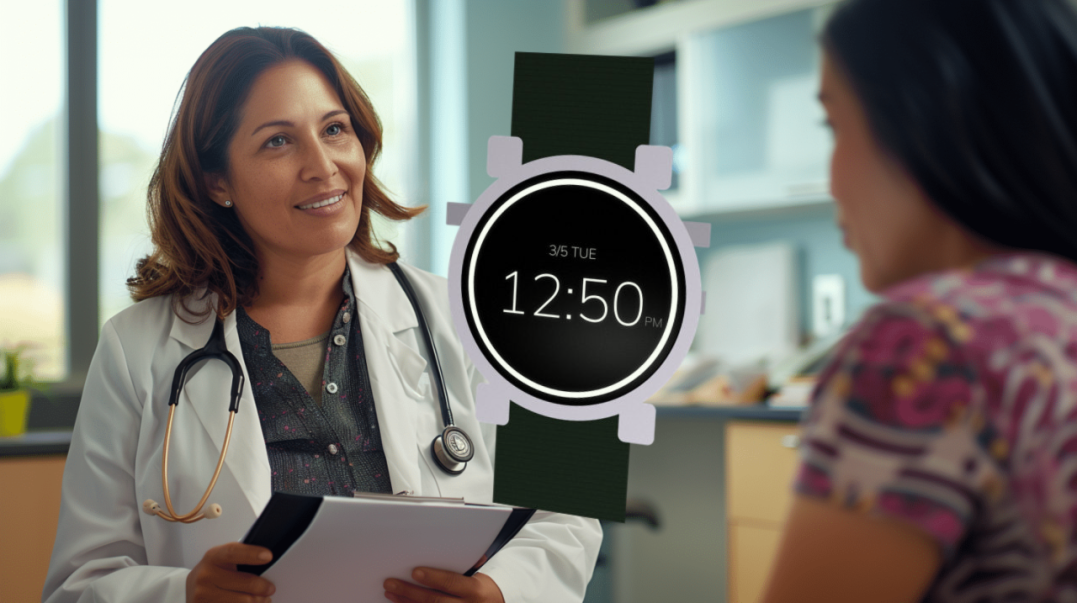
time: 12:50
